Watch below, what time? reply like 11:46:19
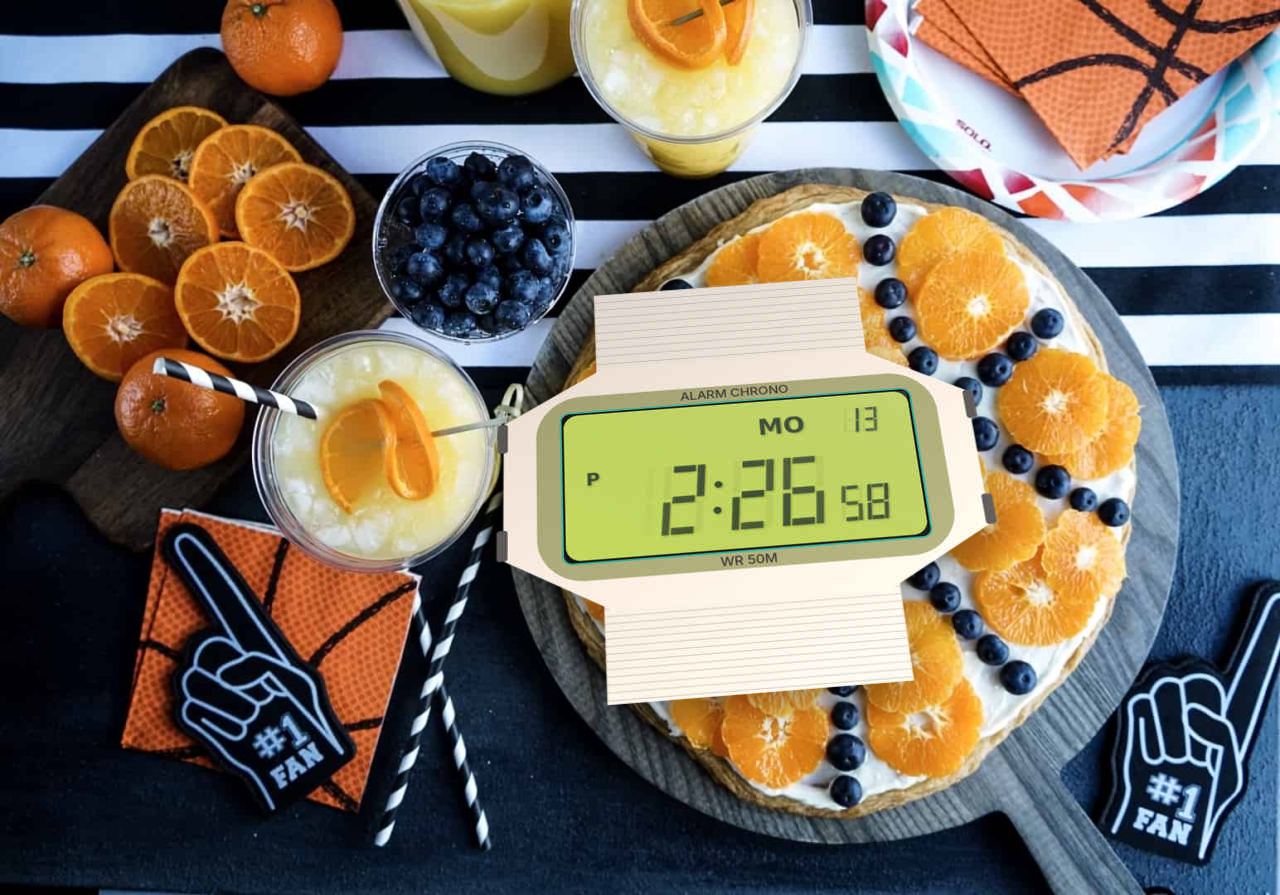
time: 2:26:58
